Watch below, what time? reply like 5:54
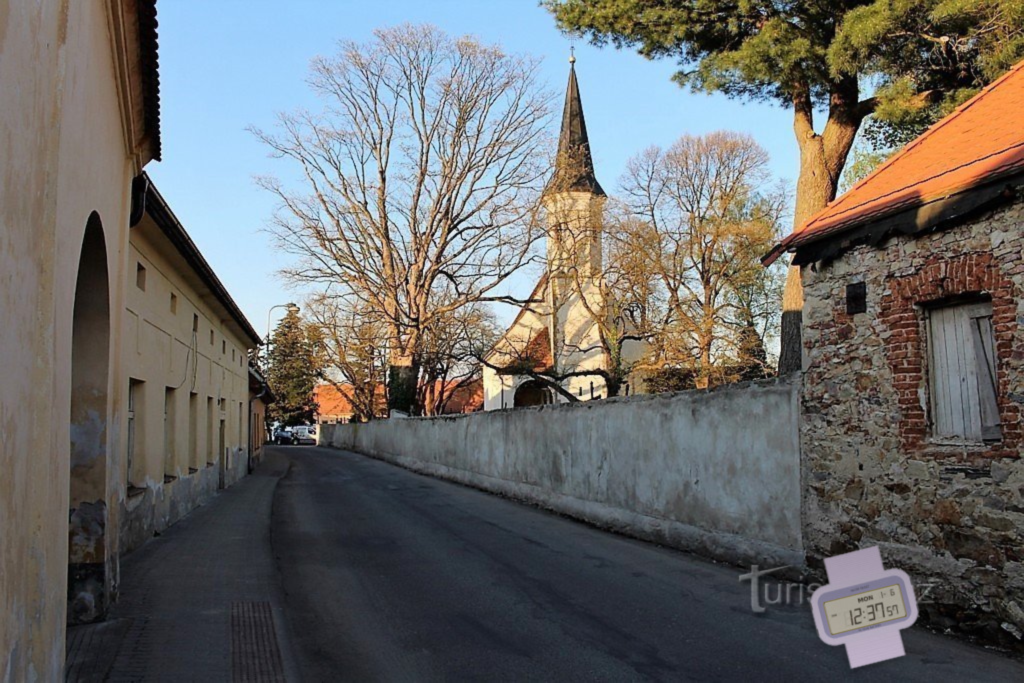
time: 12:37
